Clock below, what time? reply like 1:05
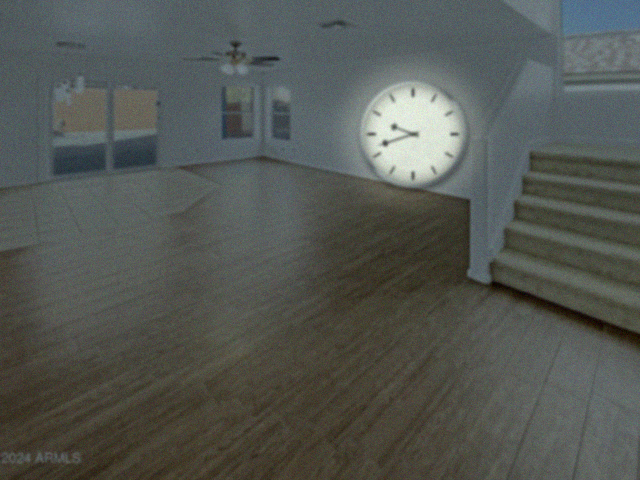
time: 9:42
